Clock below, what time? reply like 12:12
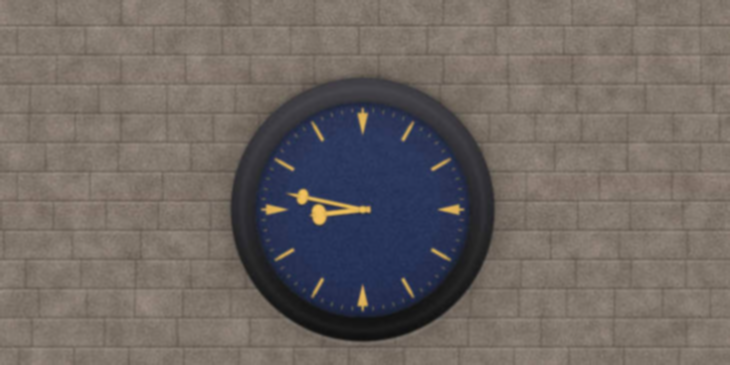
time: 8:47
